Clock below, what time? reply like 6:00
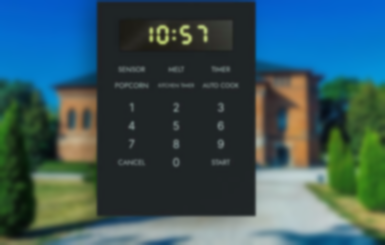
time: 10:57
